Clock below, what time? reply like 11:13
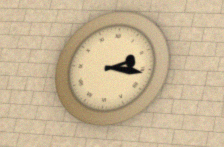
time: 2:16
